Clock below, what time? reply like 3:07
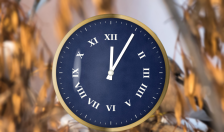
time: 12:05
